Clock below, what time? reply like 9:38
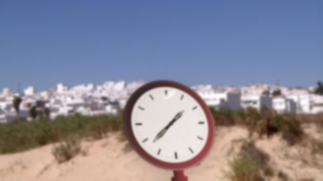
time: 1:38
